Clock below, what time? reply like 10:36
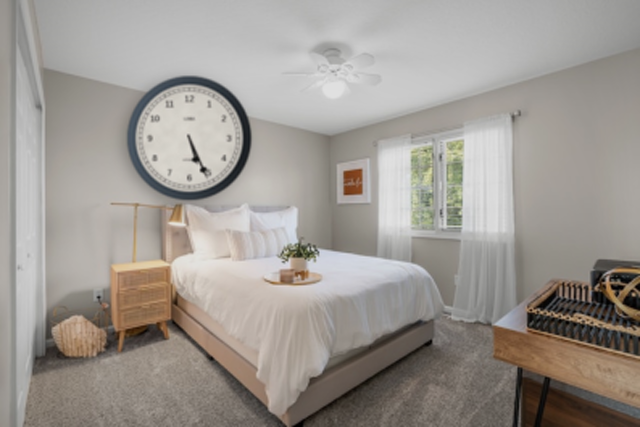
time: 5:26
